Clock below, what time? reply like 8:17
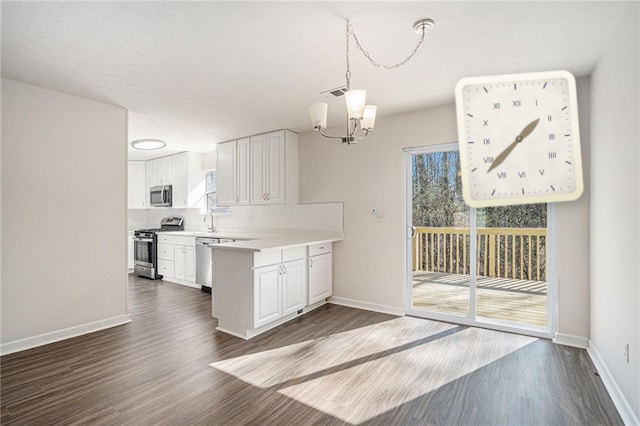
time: 1:38
